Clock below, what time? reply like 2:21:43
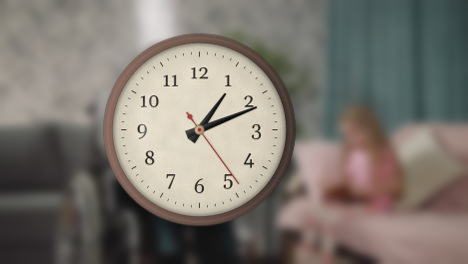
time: 1:11:24
